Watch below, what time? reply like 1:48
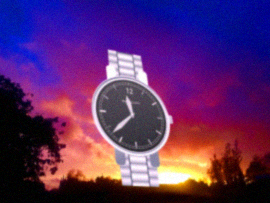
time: 11:38
